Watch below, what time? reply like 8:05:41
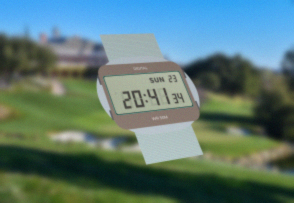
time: 20:41:34
